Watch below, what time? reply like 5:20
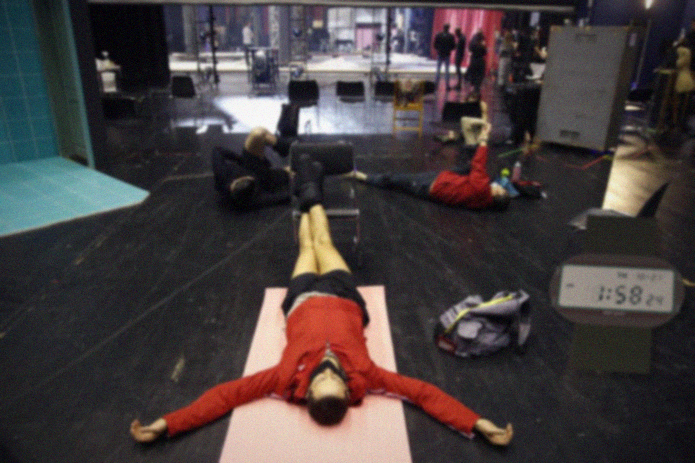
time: 1:58
